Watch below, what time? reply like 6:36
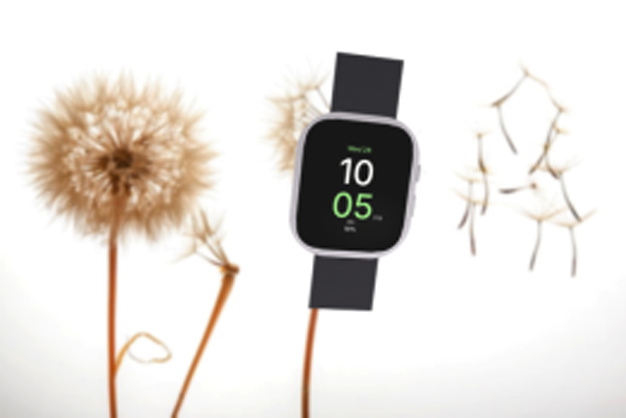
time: 10:05
